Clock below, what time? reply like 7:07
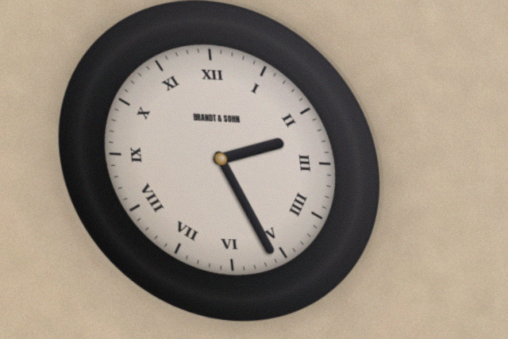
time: 2:26
